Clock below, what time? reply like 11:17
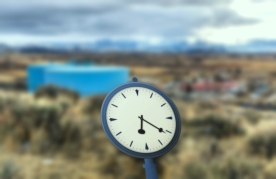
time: 6:21
